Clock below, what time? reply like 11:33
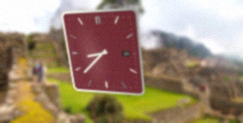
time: 8:38
